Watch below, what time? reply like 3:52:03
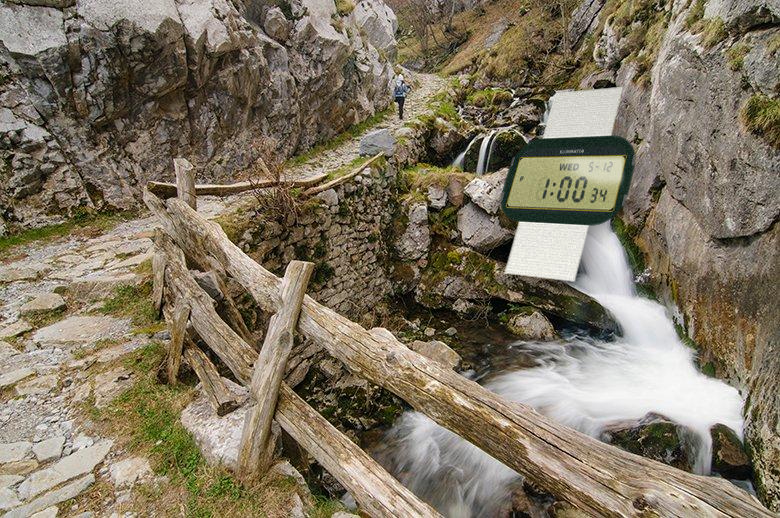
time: 1:00:34
